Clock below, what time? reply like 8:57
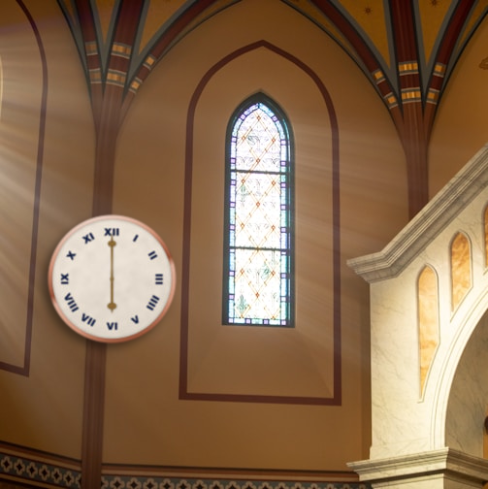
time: 6:00
